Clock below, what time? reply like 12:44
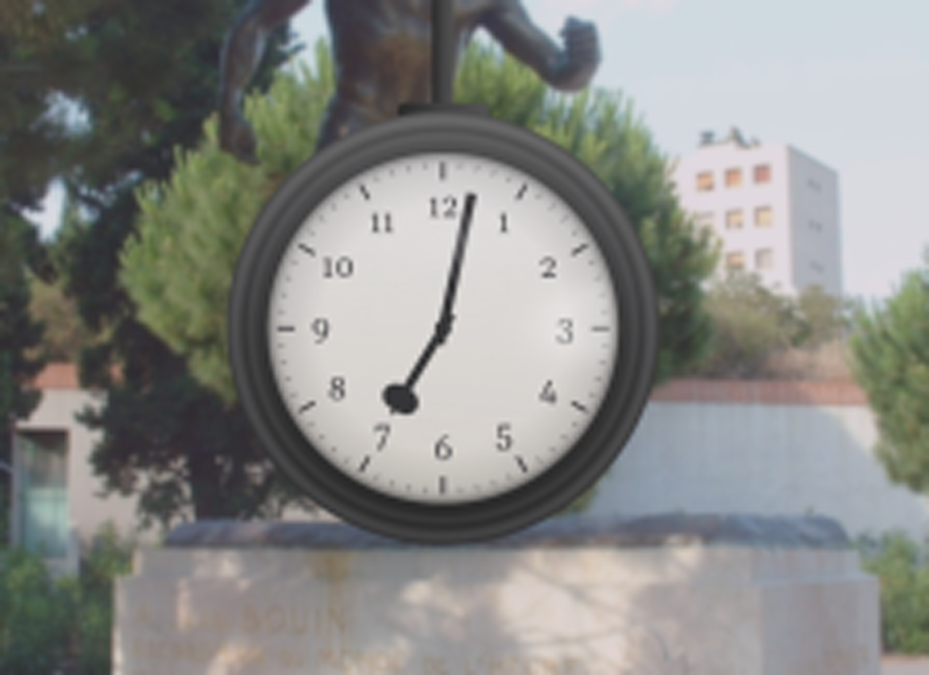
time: 7:02
